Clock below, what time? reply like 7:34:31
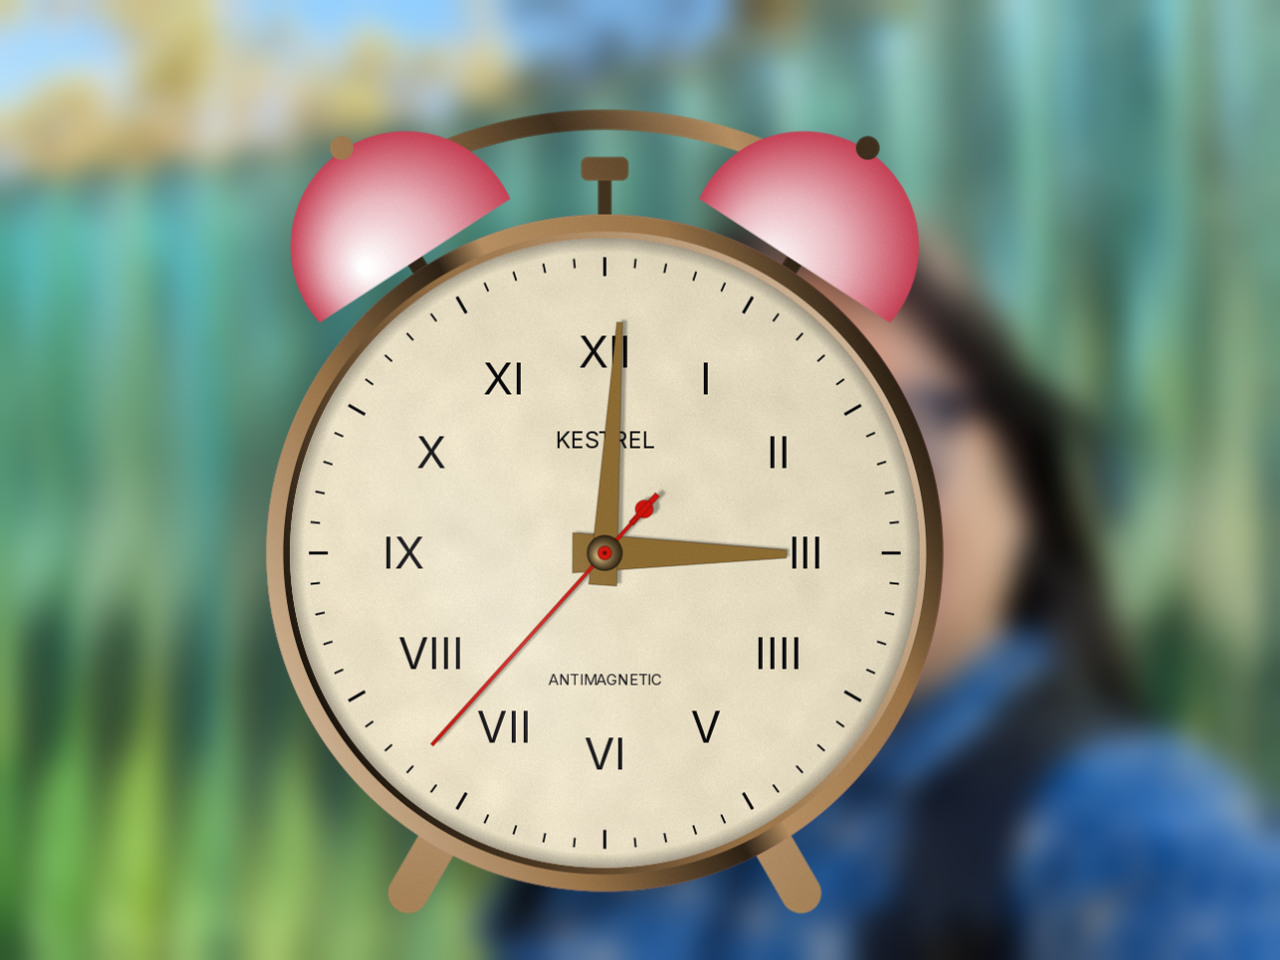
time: 3:00:37
